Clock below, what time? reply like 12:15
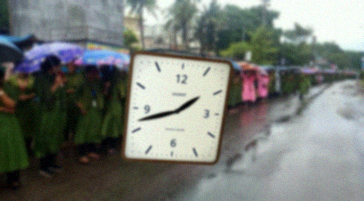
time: 1:42
